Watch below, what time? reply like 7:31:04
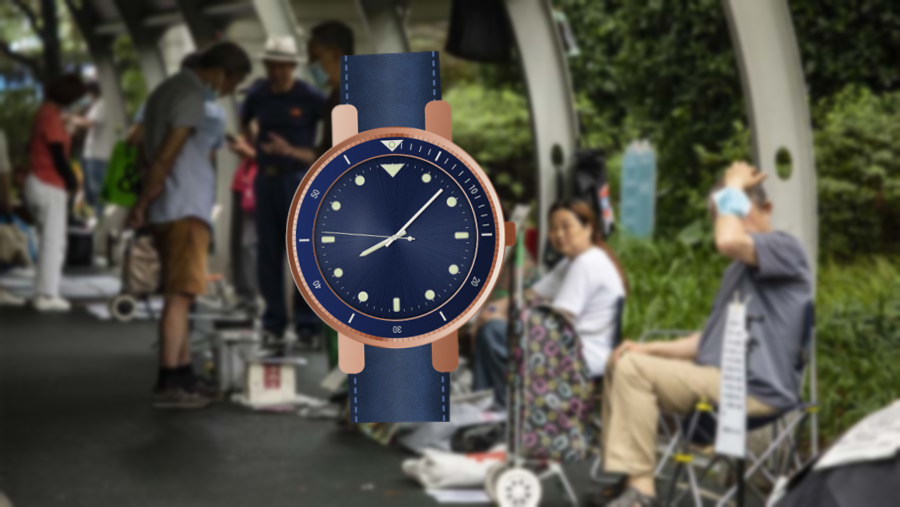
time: 8:07:46
